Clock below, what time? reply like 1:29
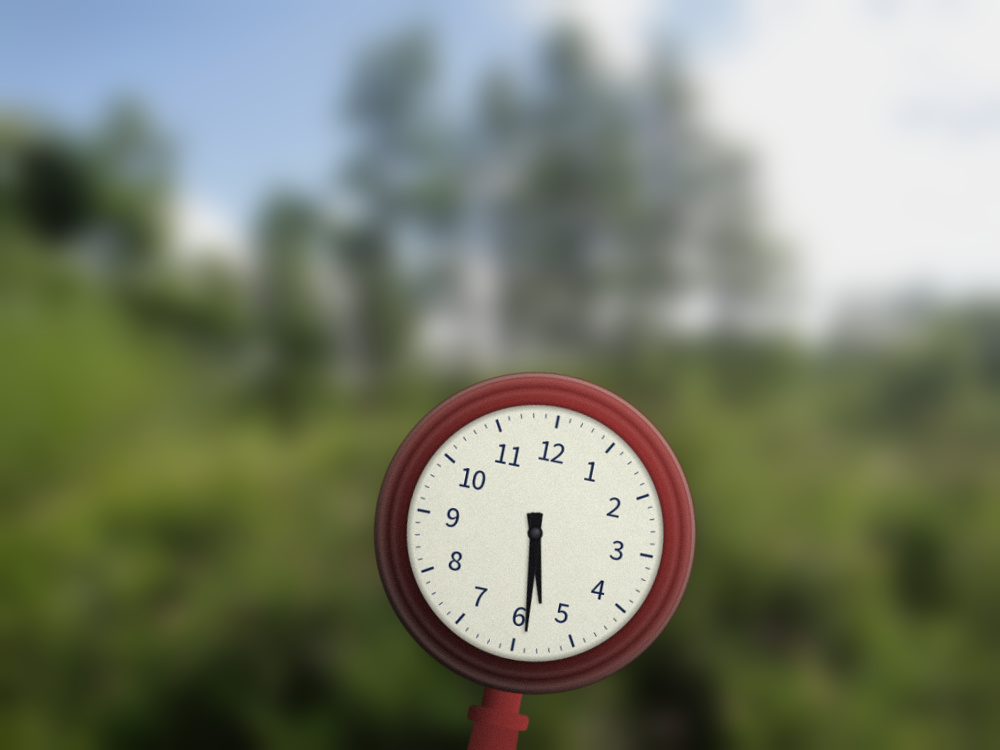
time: 5:29
